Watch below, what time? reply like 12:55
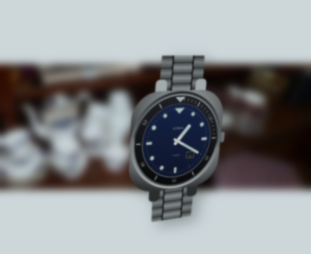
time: 1:20
